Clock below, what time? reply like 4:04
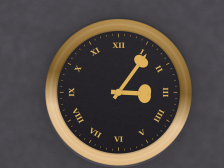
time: 3:06
